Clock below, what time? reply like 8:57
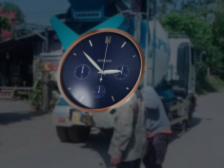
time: 2:52
